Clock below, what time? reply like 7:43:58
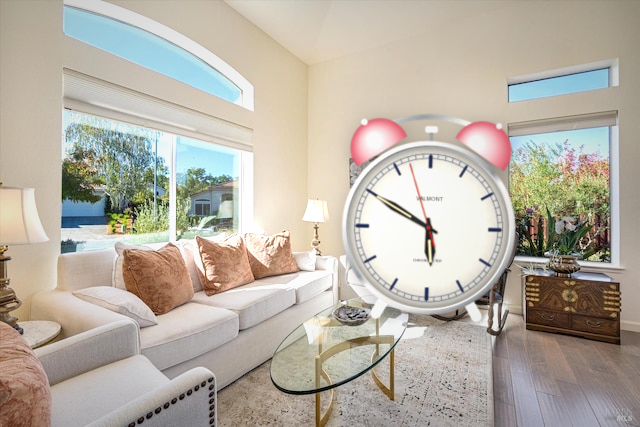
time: 5:49:57
